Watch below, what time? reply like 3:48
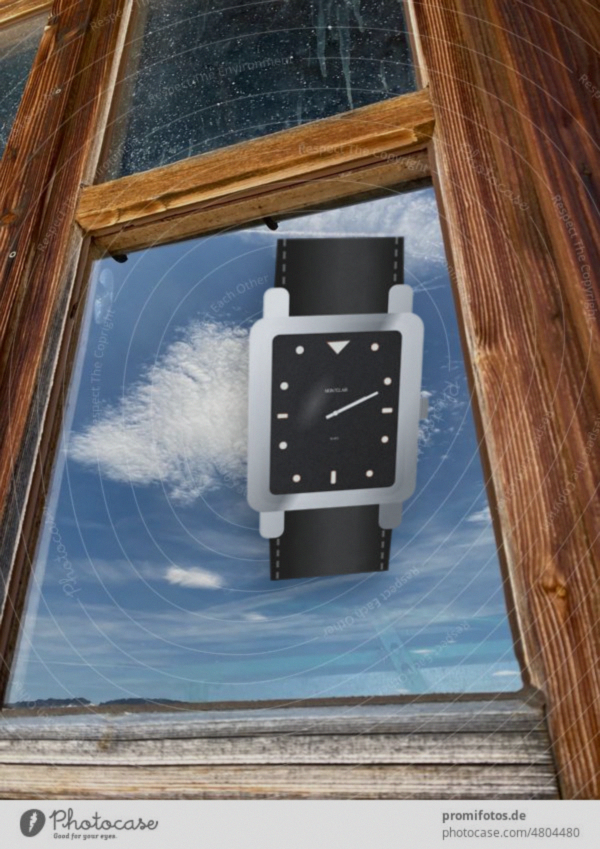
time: 2:11
